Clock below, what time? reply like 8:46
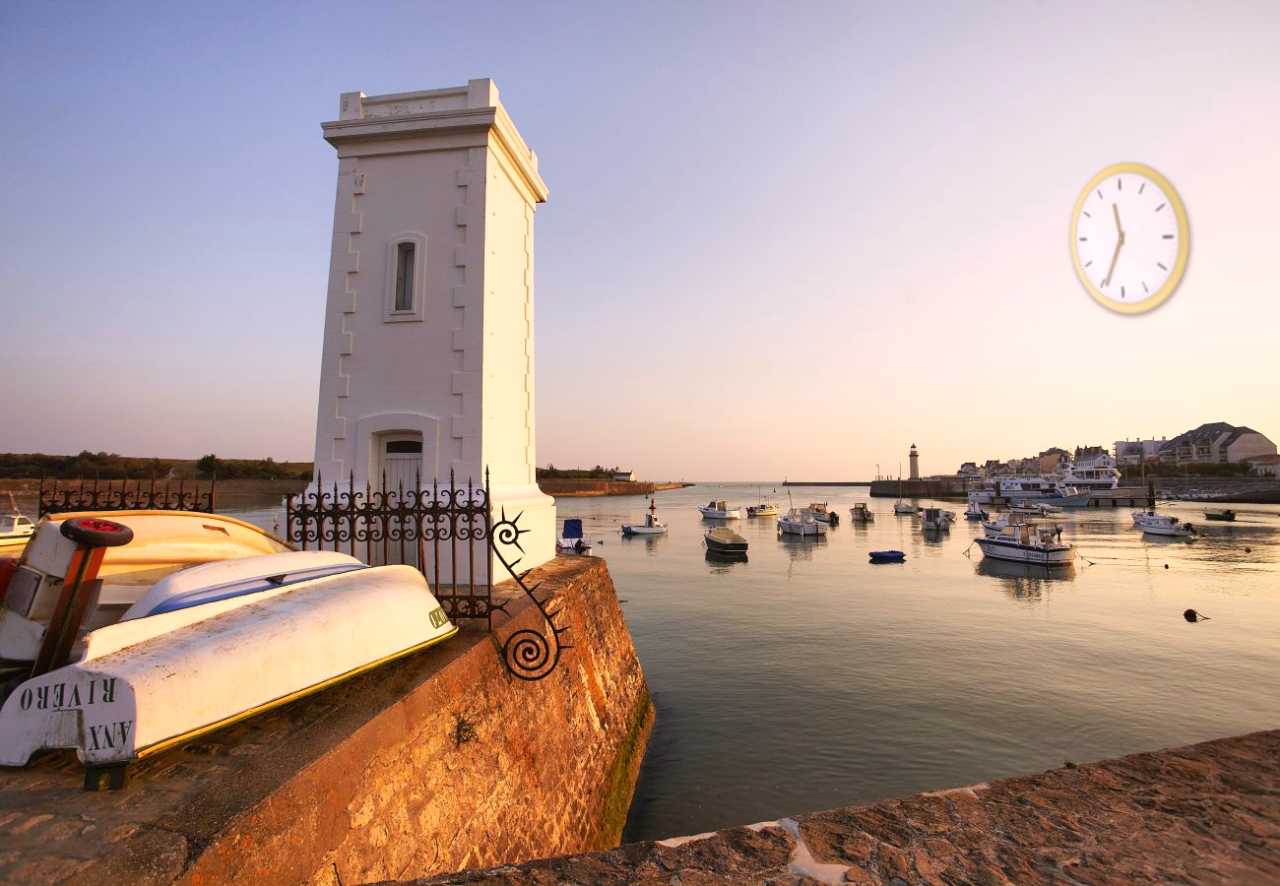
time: 11:34
